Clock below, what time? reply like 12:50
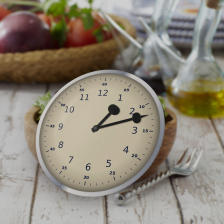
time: 1:12
